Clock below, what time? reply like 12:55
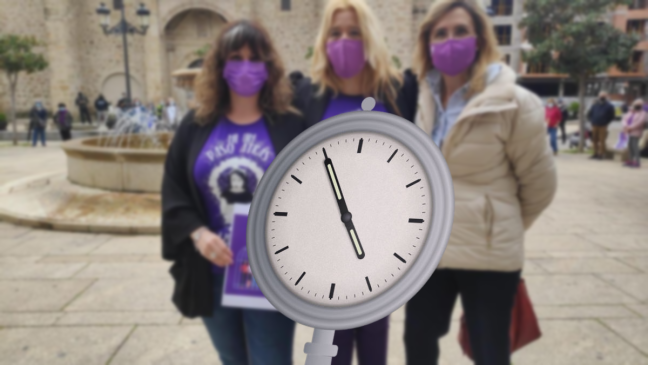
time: 4:55
